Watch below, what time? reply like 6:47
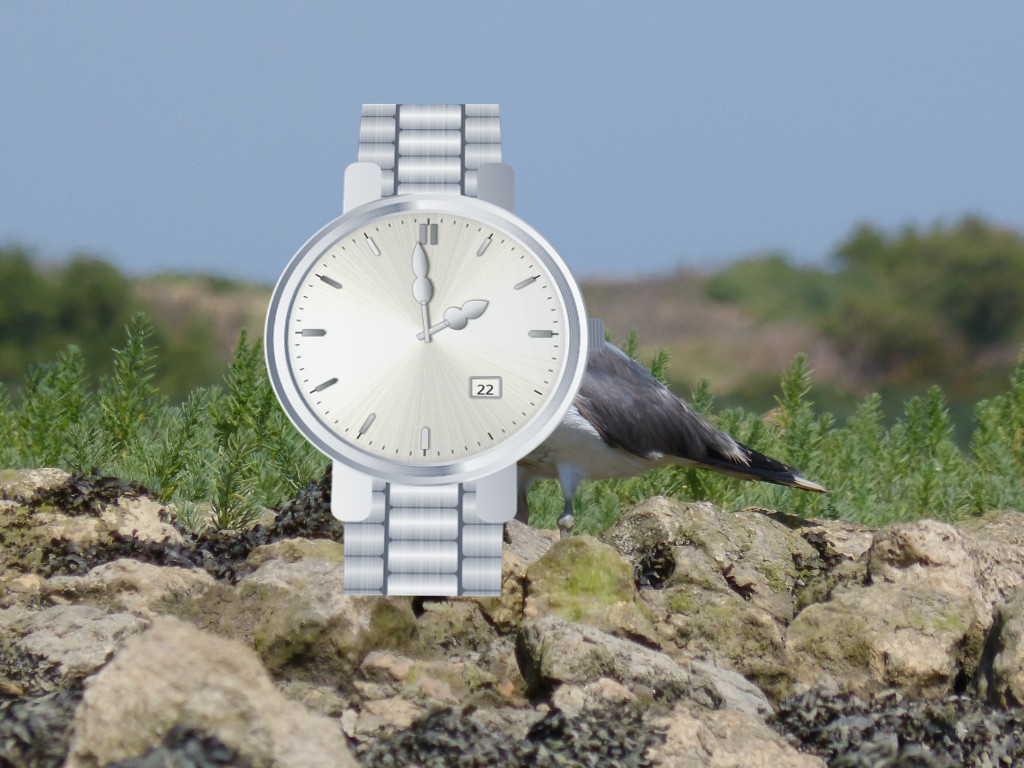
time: 1:59
